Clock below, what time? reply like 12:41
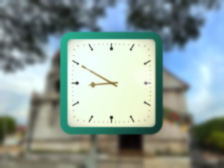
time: 8:50
